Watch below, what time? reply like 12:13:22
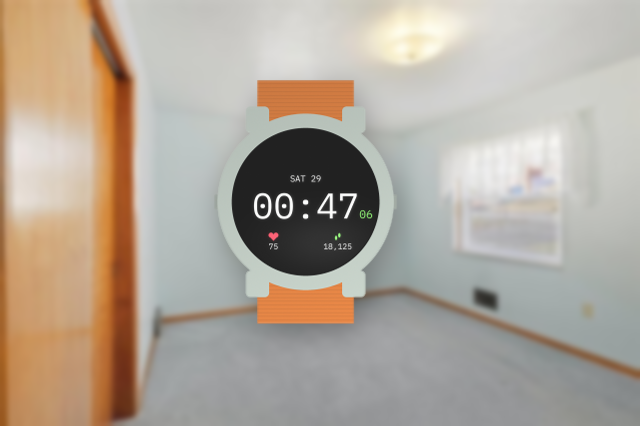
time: 0:47:06
